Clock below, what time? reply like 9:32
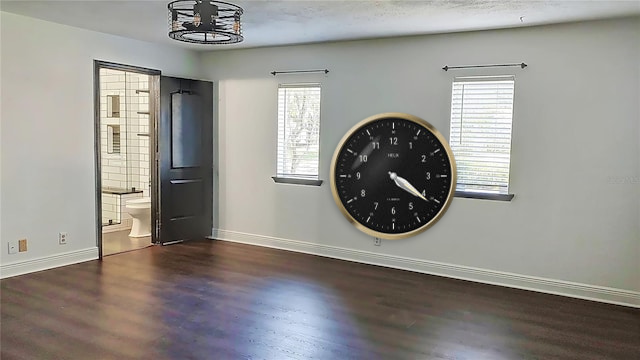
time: 4:21
